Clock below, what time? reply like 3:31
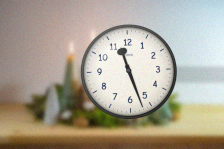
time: 11:27
